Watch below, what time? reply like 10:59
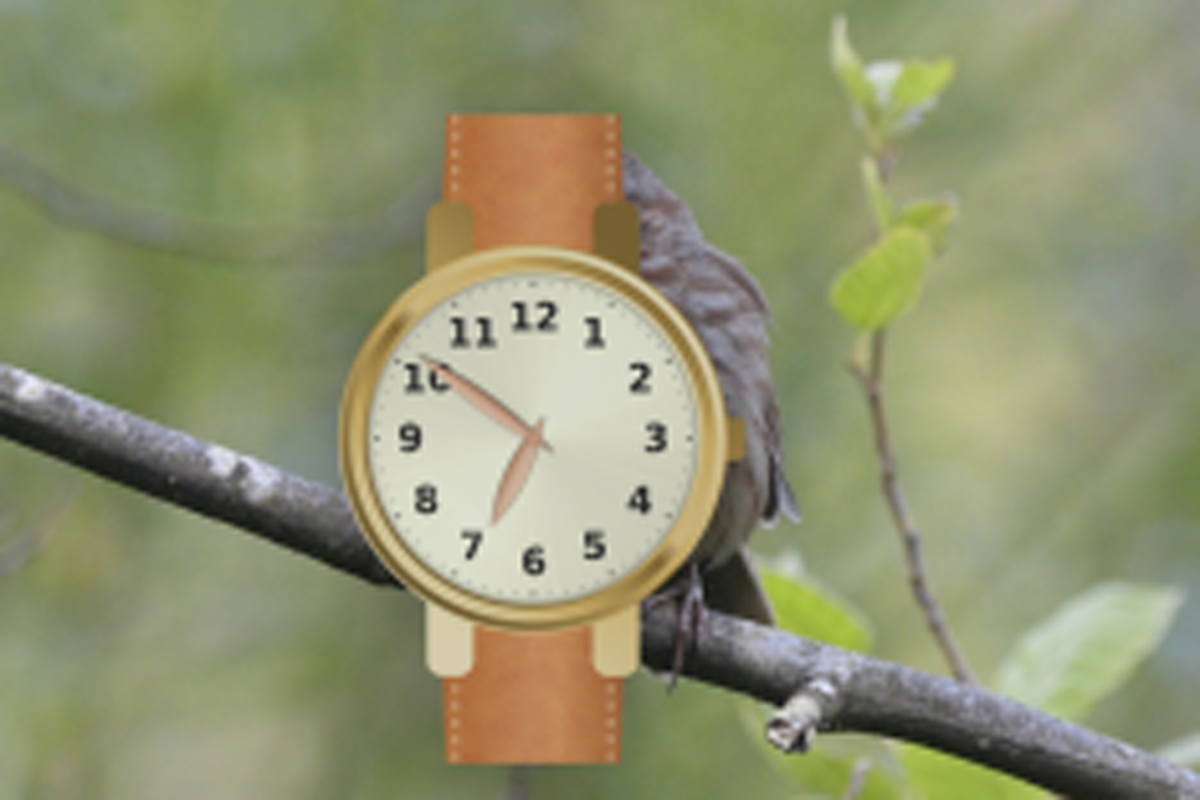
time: 6:51
